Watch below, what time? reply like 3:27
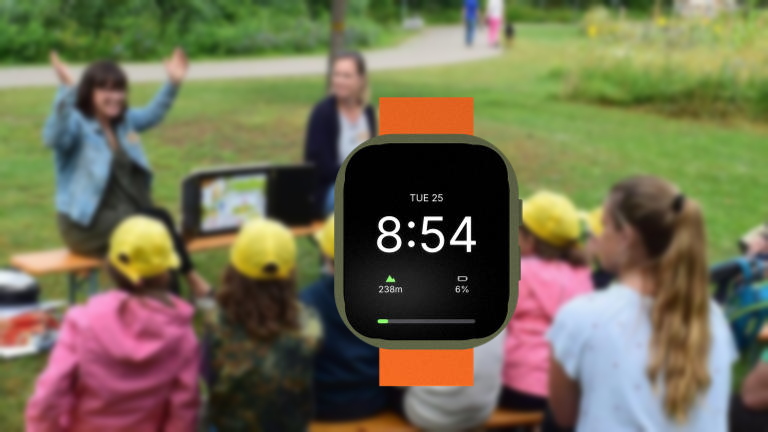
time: 8:54
